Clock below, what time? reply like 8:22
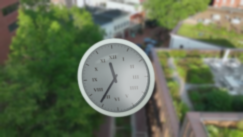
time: 11:36
